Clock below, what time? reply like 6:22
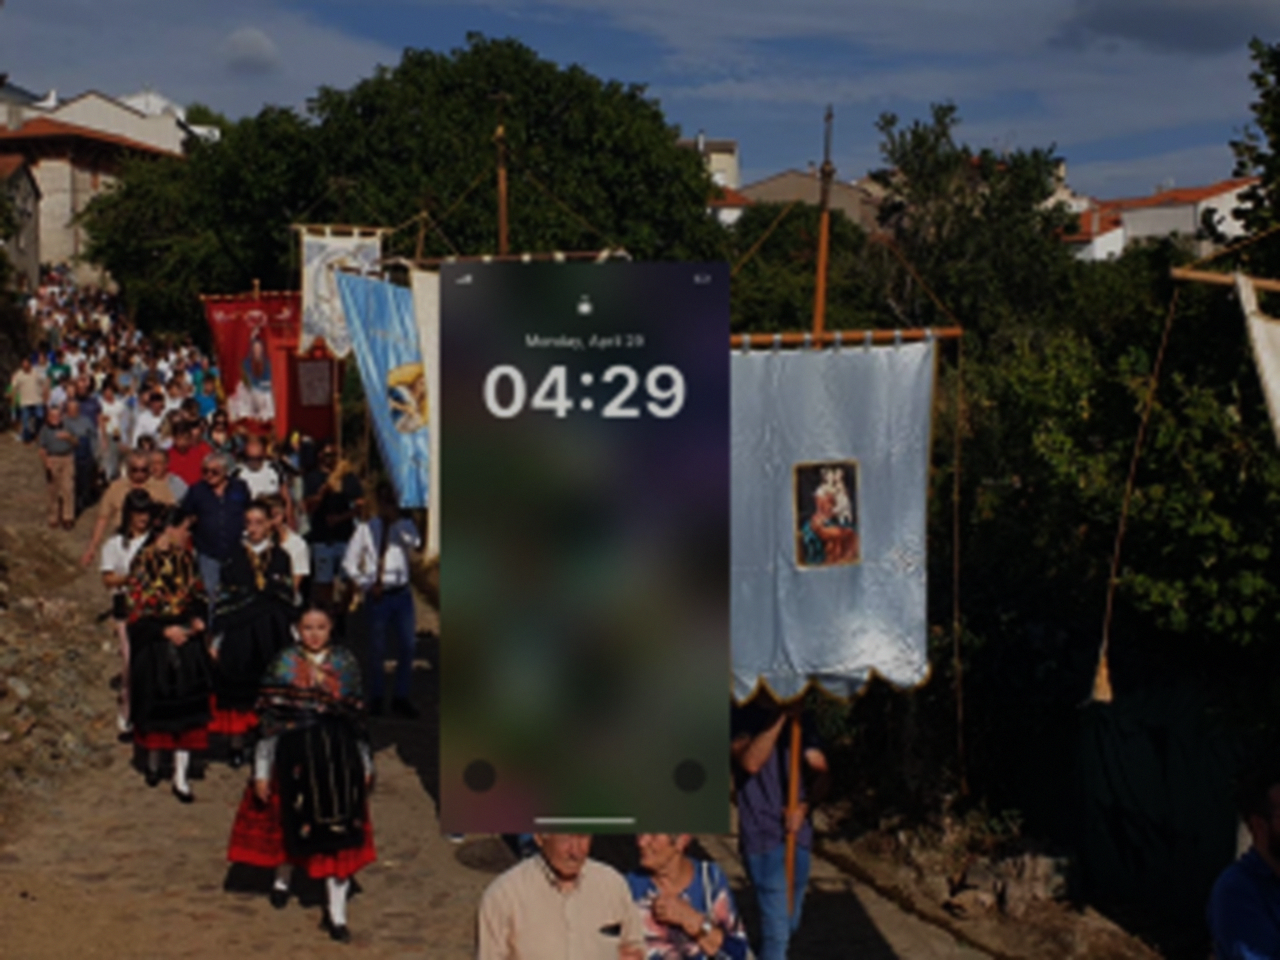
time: 4:29
